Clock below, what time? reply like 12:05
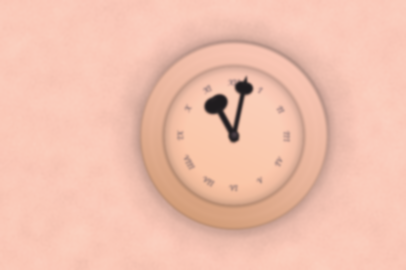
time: 11:02
